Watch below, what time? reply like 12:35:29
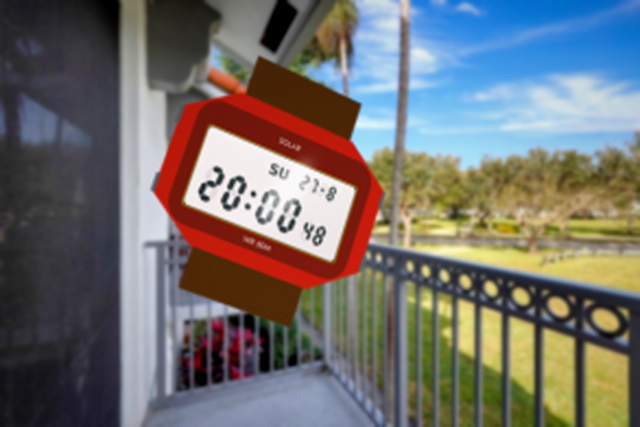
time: 20:00:48
